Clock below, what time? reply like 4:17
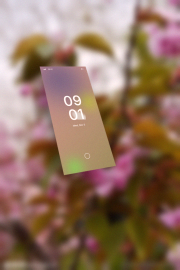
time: 9:01
